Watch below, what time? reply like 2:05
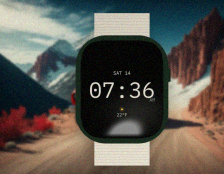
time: 7:36
